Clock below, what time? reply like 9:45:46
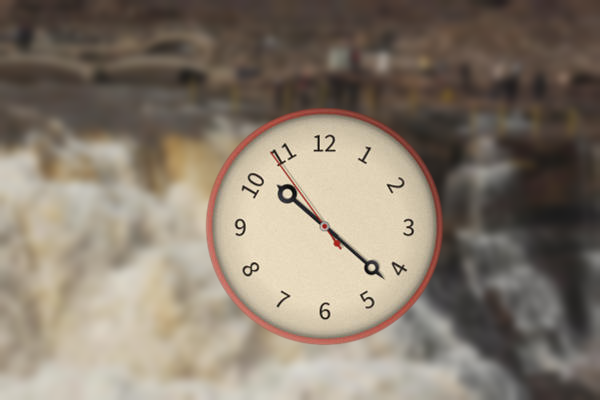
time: 10:21:54
